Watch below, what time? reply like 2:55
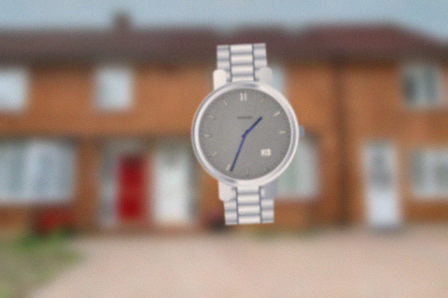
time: 1:34
